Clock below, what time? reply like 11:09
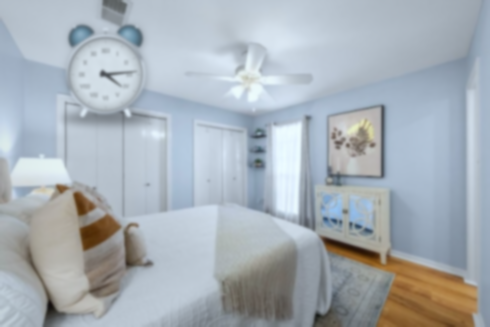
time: 4:14
